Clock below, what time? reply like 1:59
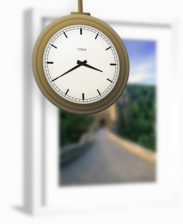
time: 3:40
